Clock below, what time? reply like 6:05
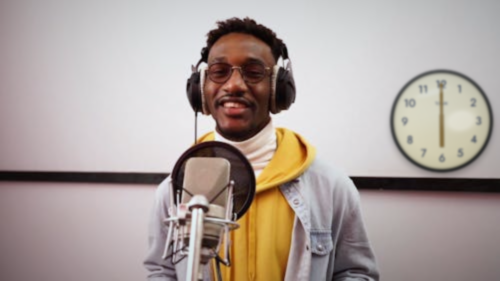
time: 6:00
